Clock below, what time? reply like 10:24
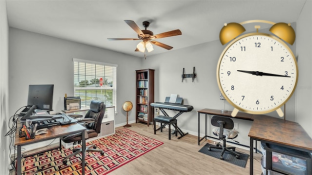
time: 9:16
